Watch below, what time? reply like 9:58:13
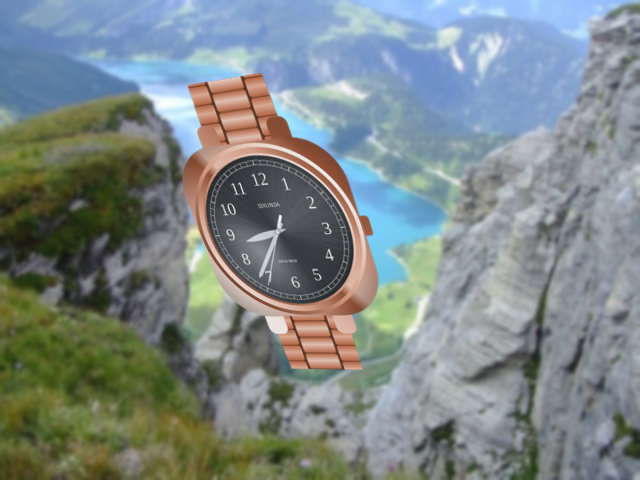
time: 8:36:35
